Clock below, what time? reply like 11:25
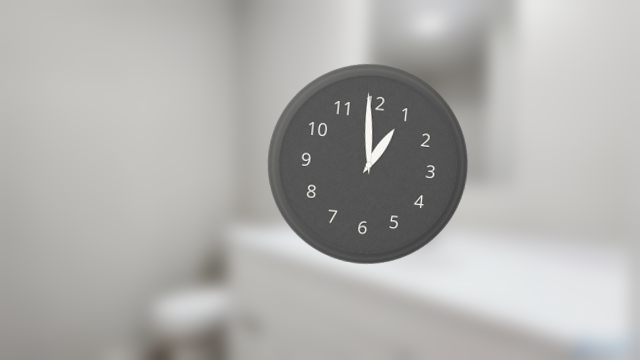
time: 12:59
